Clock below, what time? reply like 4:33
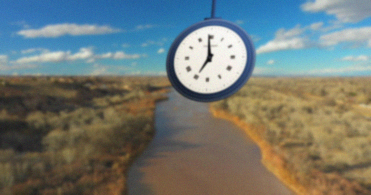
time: 6:59
